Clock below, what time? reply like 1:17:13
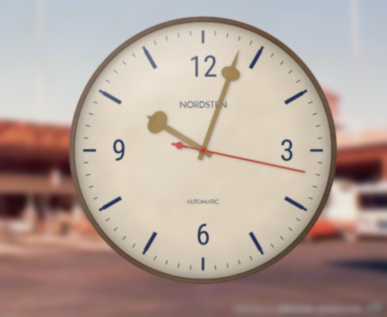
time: 10:03:17
